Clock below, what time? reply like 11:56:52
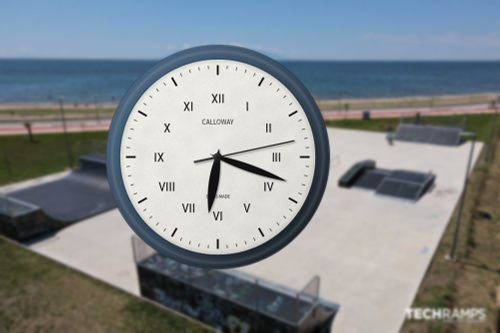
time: 6:18:13
